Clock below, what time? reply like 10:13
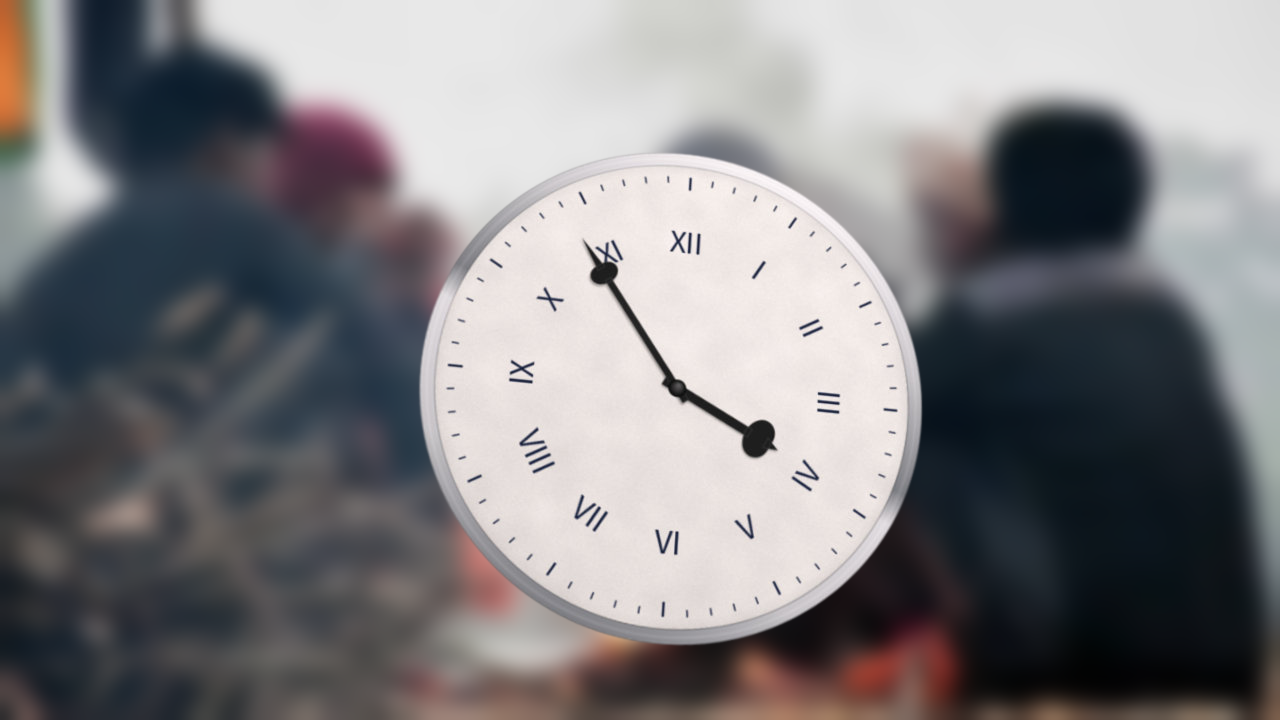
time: 3:54
